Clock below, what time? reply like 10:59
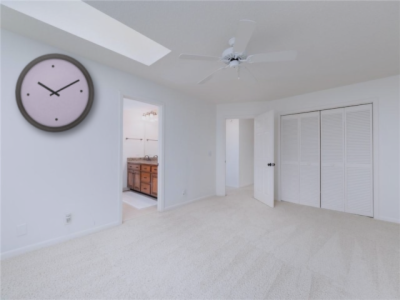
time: 10:11
